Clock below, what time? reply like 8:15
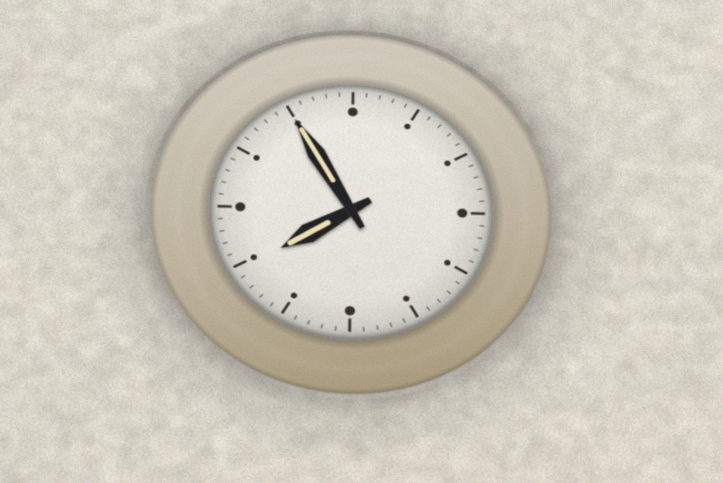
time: 7:55
